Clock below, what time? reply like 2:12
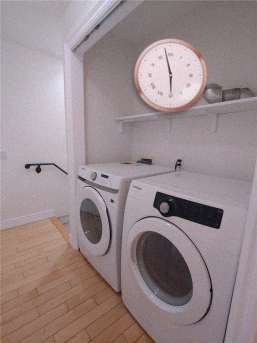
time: 5:58
